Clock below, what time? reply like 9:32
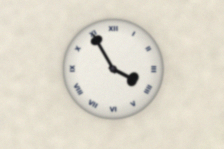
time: 3:55
